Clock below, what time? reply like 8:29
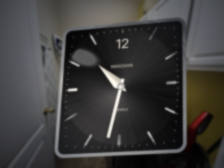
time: 10:32
